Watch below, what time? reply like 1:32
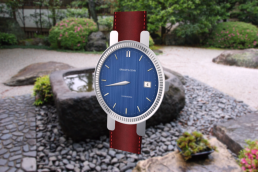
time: 8:43
